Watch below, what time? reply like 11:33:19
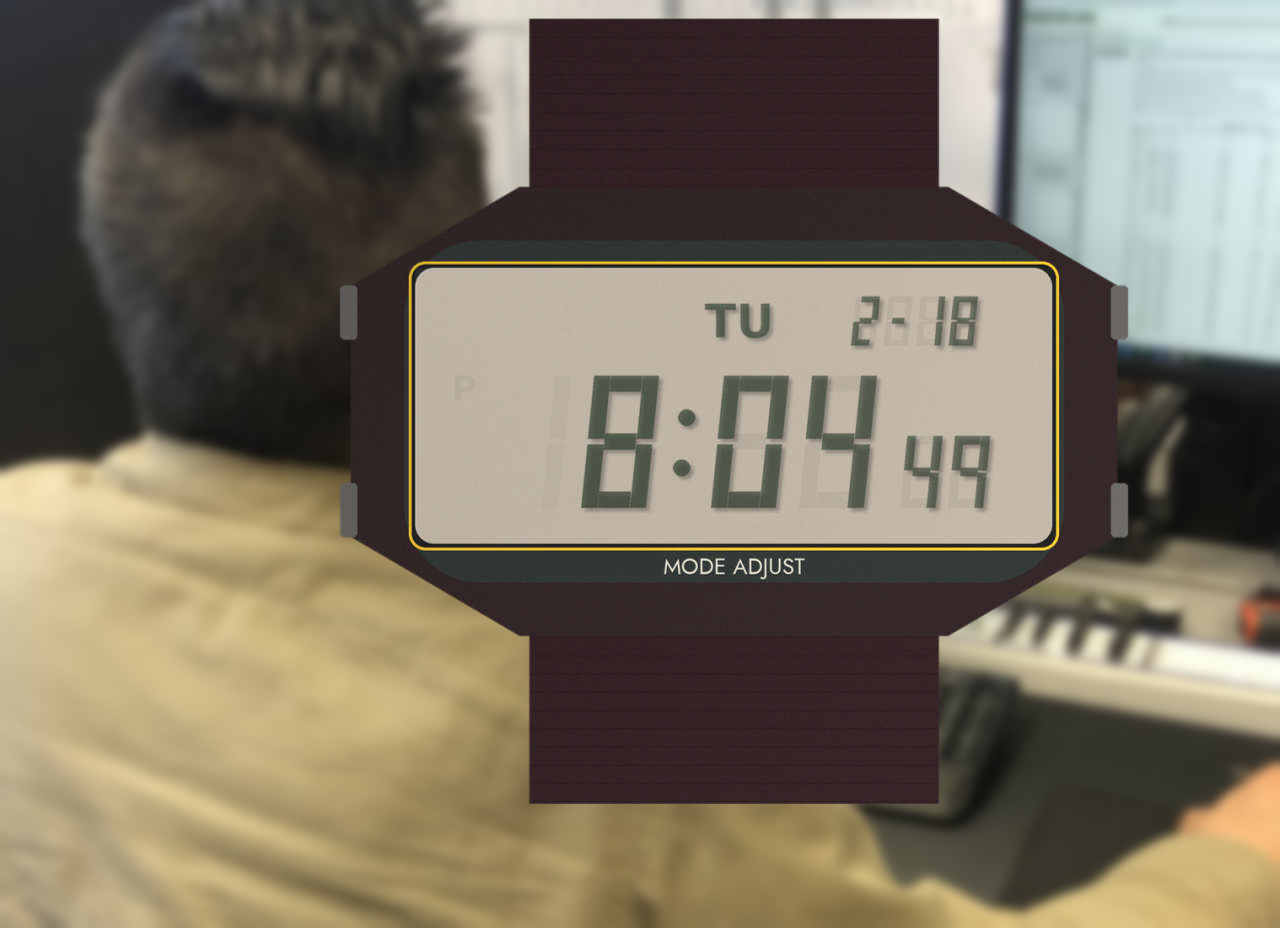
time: 8:04:49
